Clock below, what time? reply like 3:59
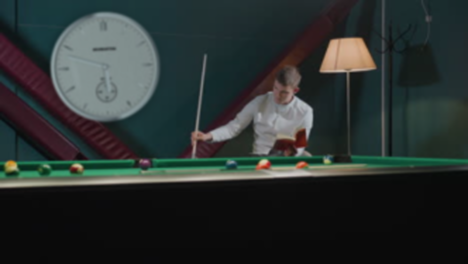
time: 5:48
